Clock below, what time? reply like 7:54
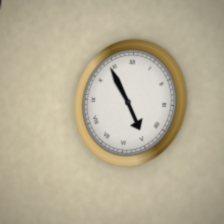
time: 4:54
